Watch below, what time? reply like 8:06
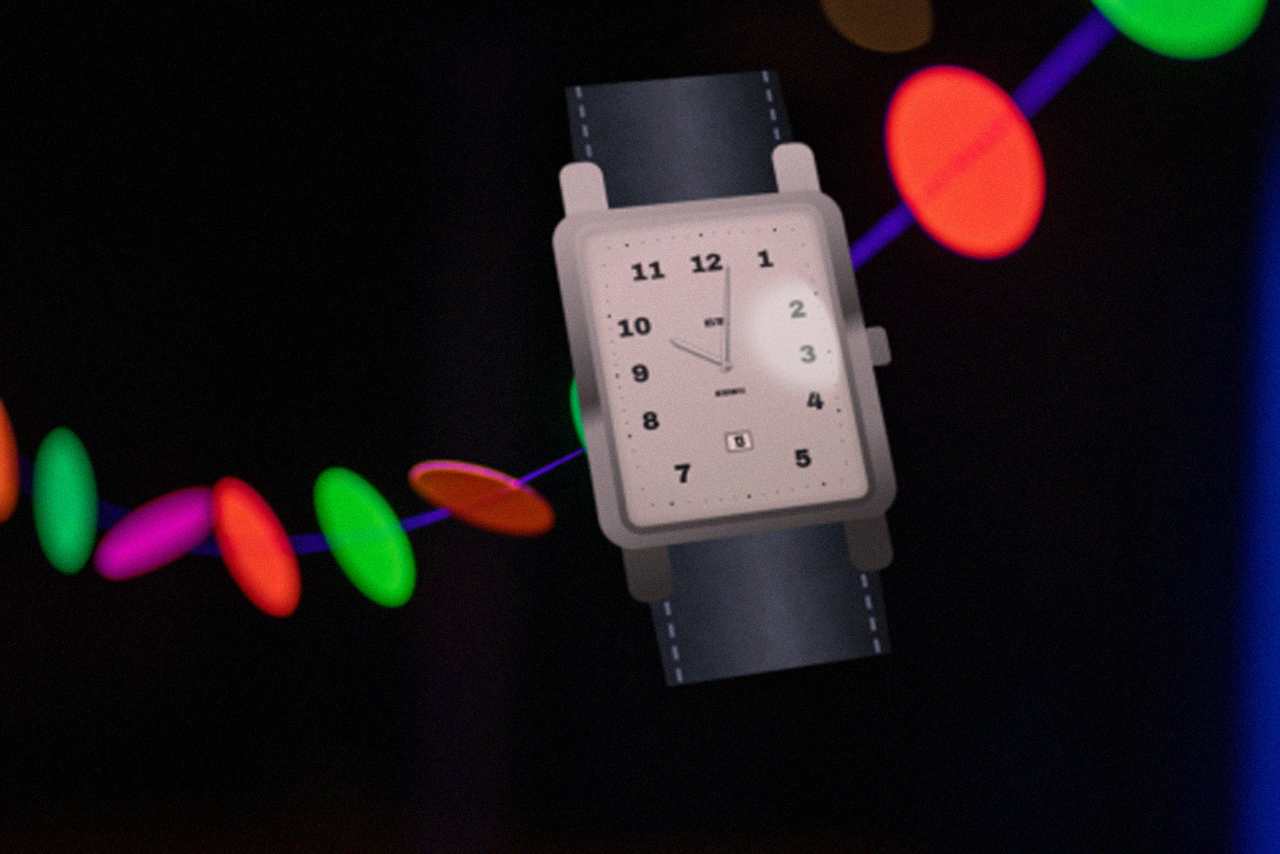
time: 10:02
